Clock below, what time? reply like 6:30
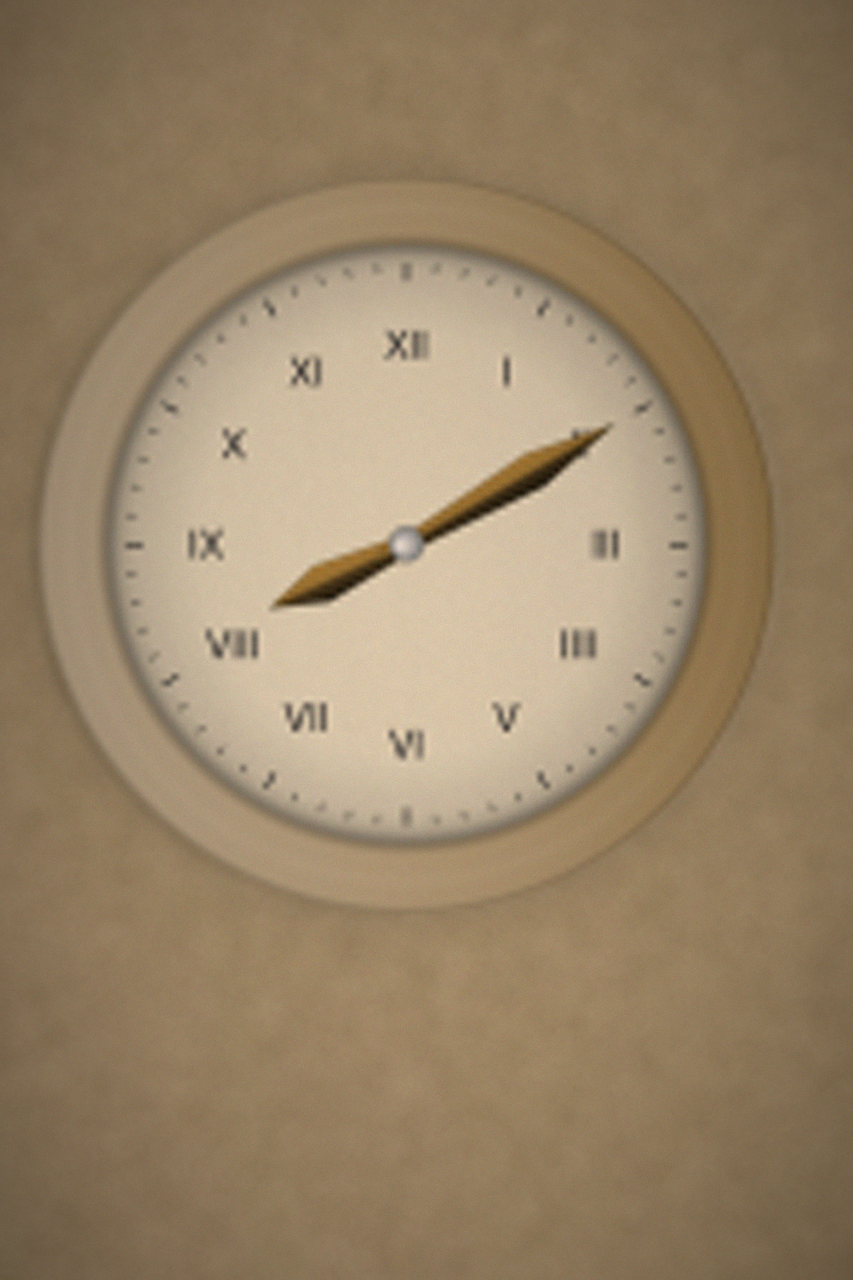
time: 8:10
